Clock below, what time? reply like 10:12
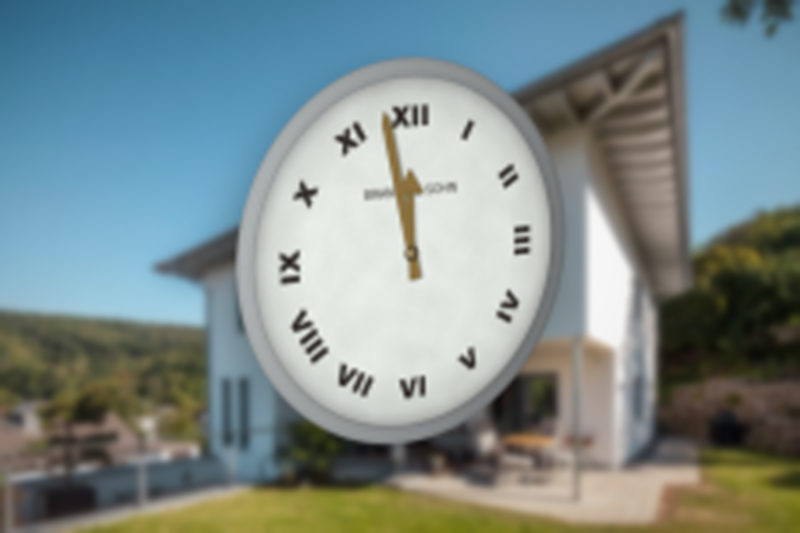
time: 11:58
